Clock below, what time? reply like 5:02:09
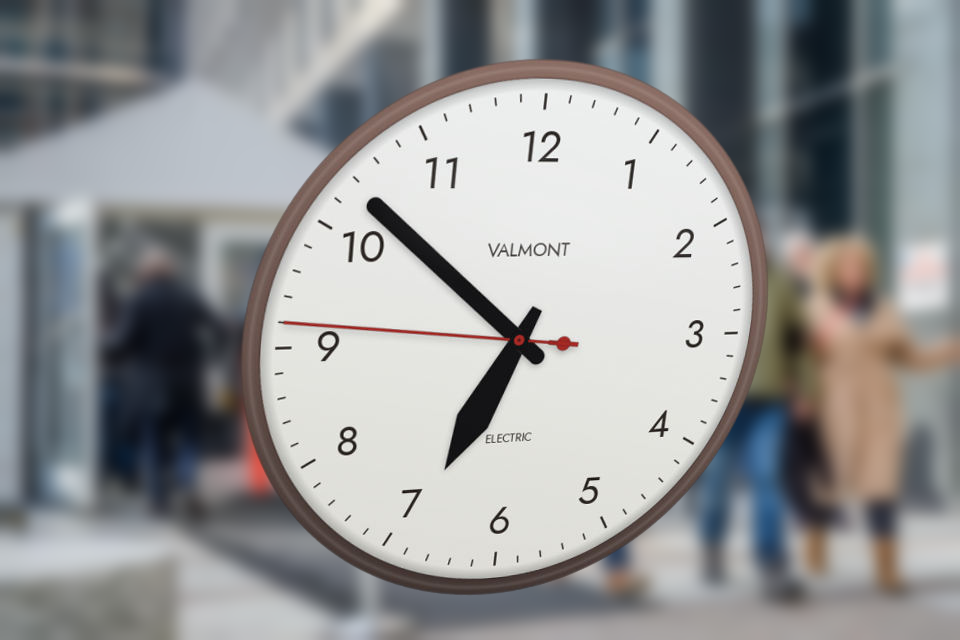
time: 6:51:46
